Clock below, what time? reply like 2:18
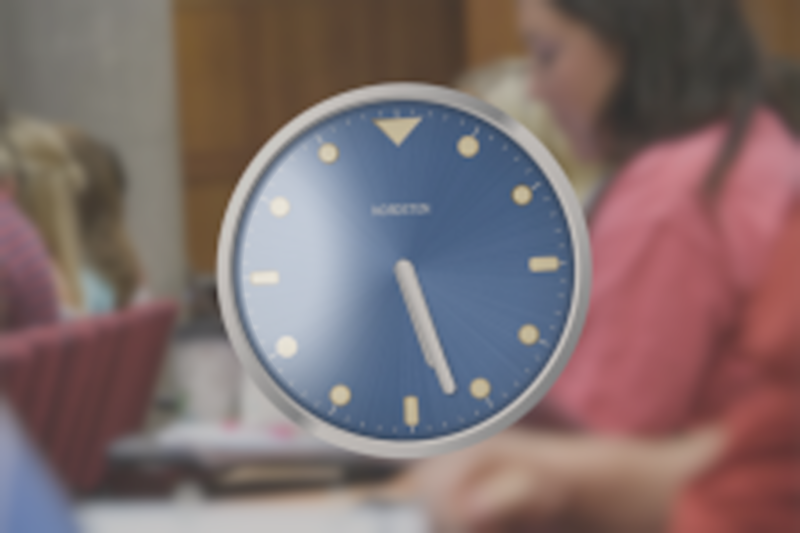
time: 5:27
